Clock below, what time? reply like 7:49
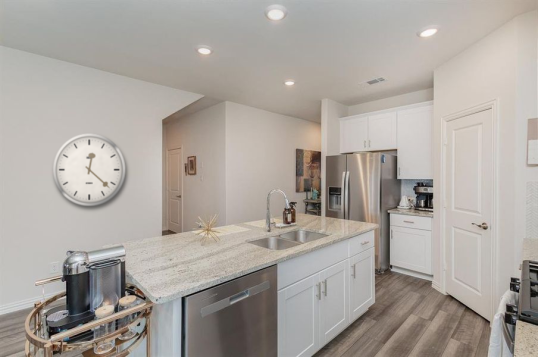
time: 12:22
